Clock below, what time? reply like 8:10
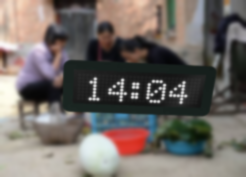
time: 14:04
